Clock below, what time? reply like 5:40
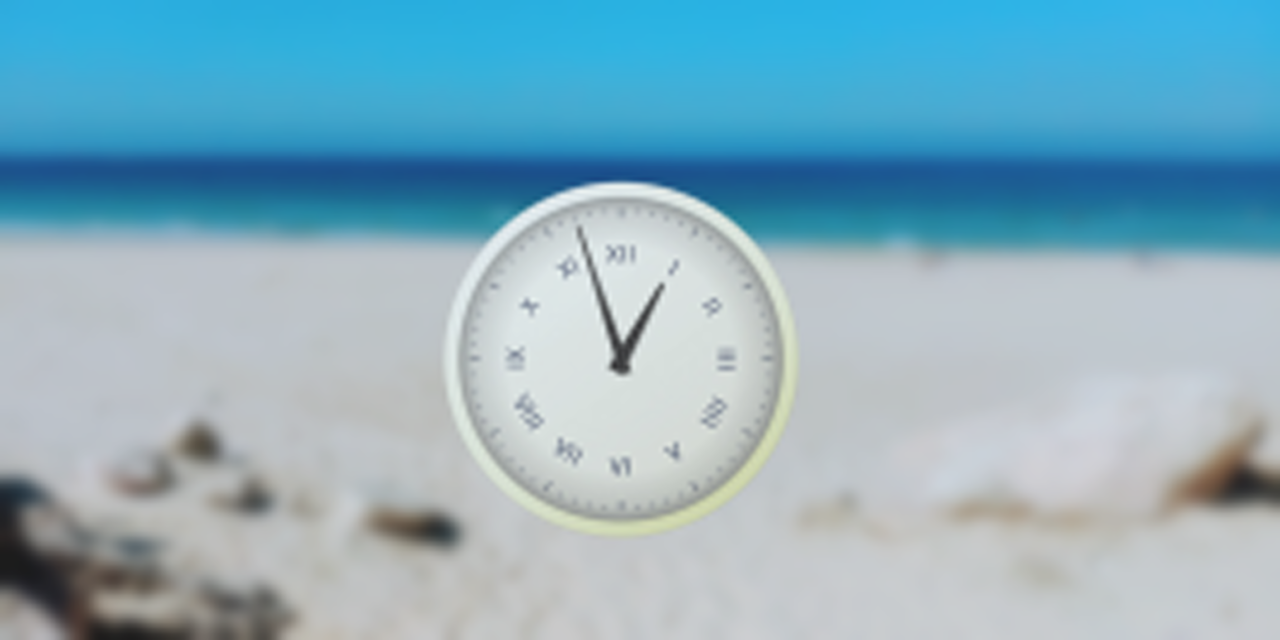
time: 12:57
